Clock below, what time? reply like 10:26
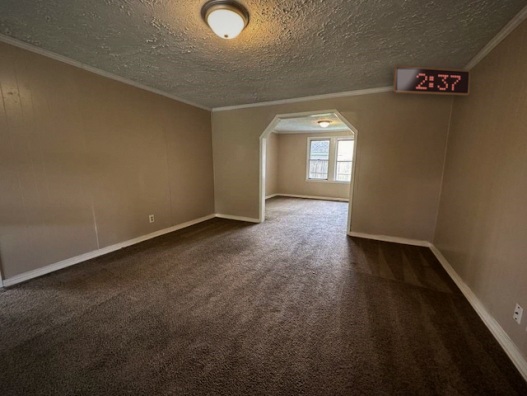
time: 2:37
